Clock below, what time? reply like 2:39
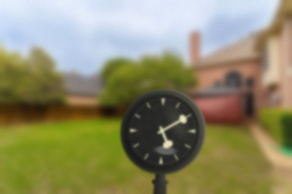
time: 5:10
